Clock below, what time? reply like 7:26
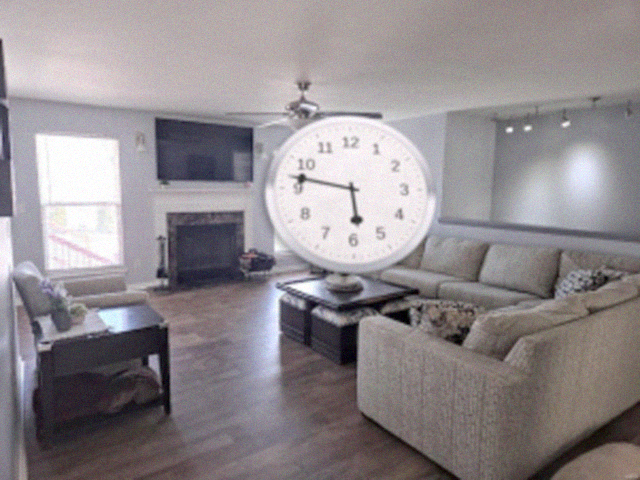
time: 5:47
